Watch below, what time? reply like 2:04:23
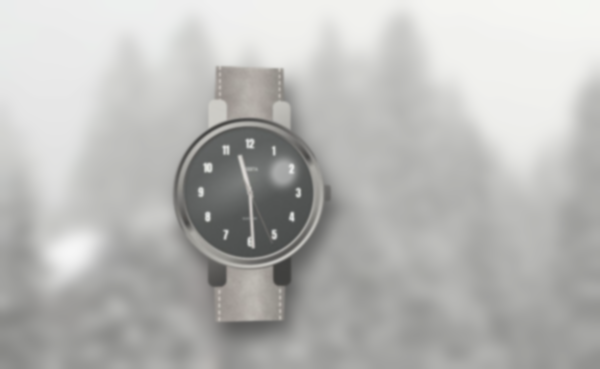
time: 11:29:26
